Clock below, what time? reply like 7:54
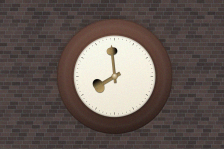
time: 7:59
